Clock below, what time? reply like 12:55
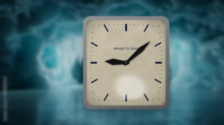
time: 9:08
